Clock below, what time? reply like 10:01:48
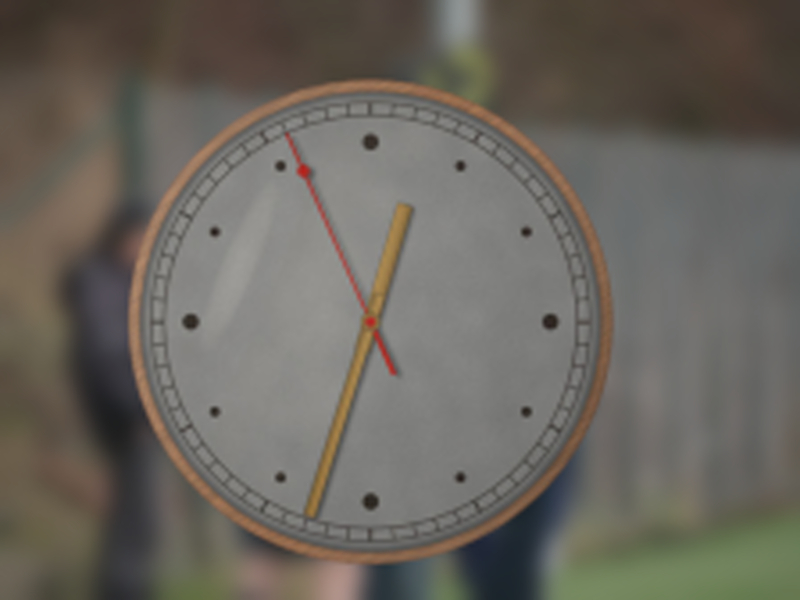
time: 12:32:56
